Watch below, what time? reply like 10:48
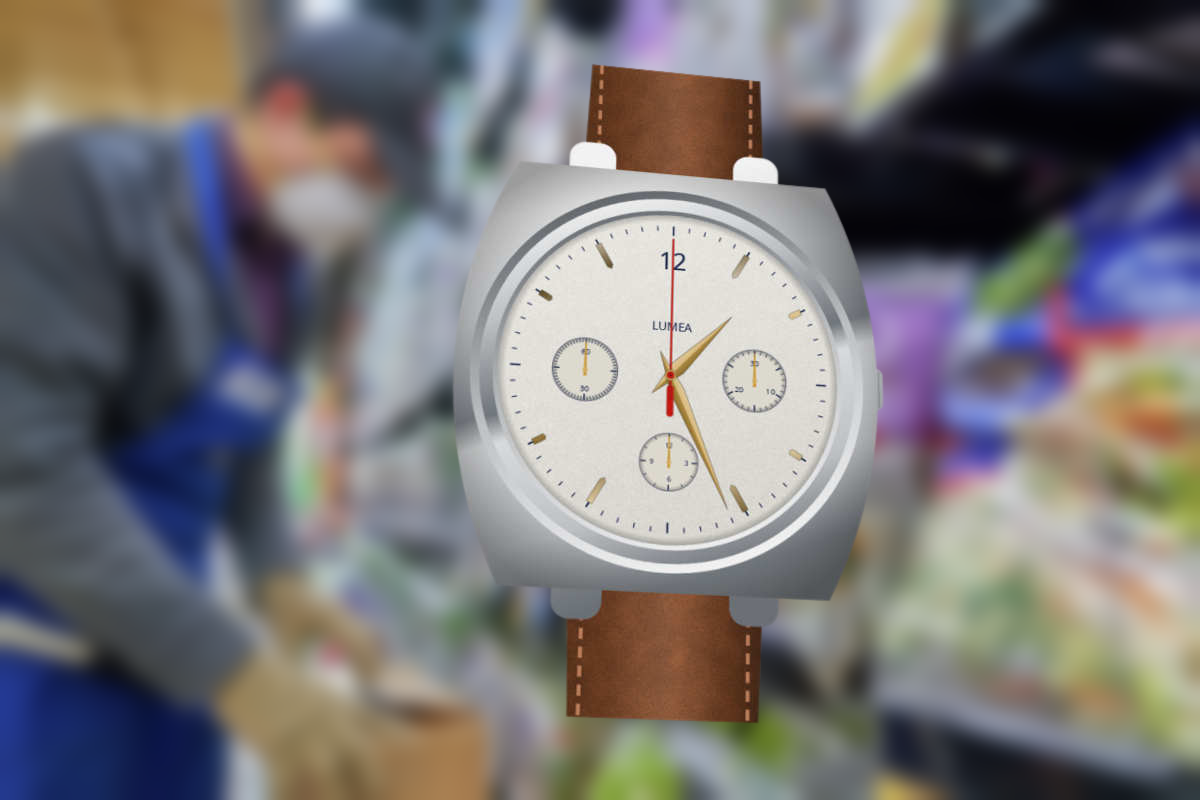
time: 1:26
